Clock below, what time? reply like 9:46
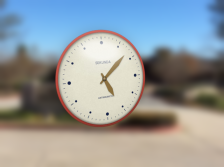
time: 5:08
